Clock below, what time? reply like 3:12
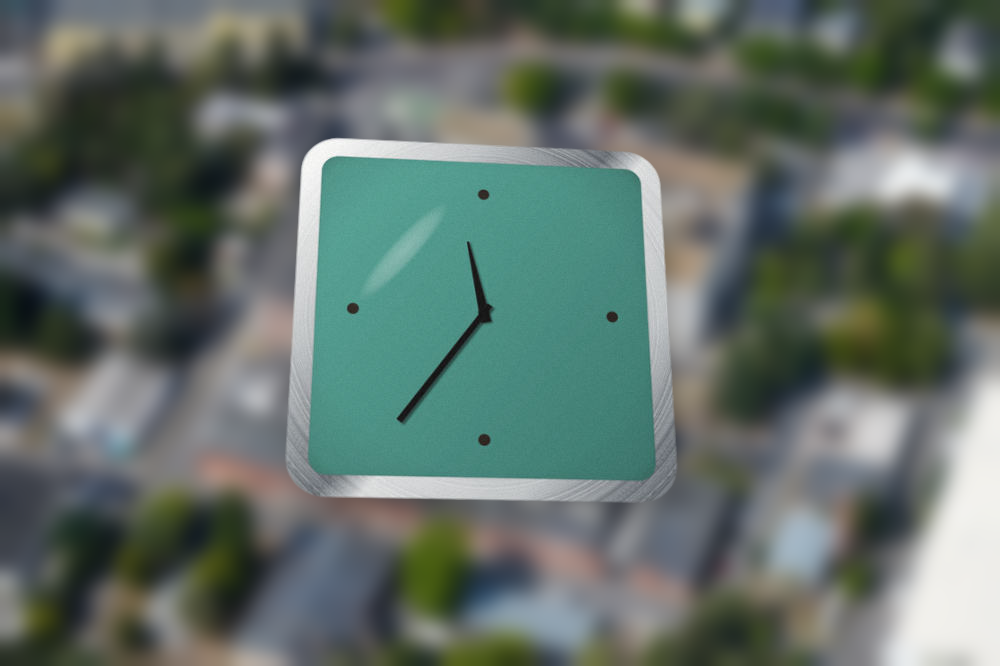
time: 11:36
